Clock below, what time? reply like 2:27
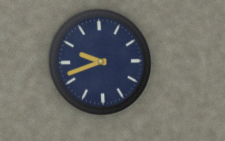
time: 9:42
